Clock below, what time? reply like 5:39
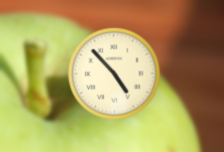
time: 4:53
